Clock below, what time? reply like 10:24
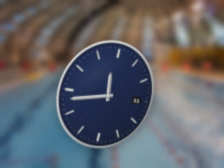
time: 11:43
